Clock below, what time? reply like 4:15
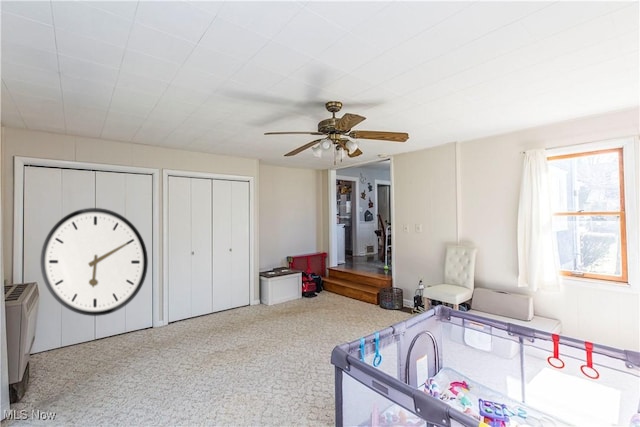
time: 6:10
